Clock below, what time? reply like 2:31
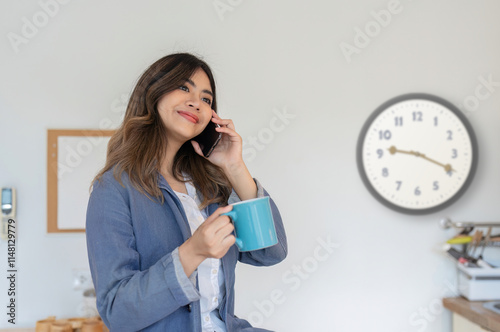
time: 9:19
